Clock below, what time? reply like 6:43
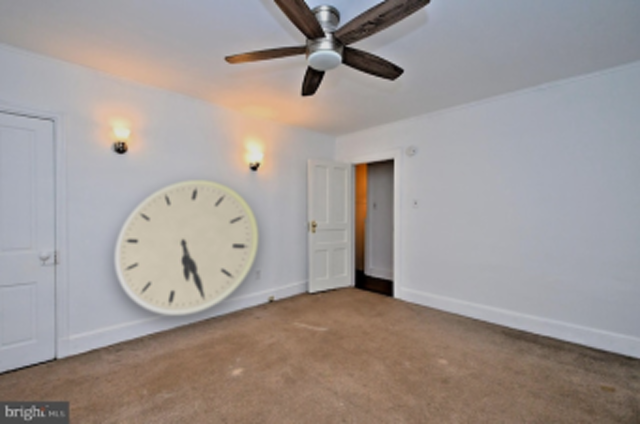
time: 5:25
